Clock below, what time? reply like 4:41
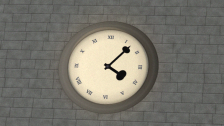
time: 4:07
